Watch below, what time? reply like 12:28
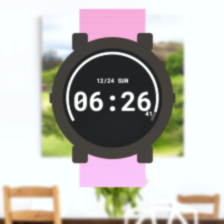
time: 6:26
